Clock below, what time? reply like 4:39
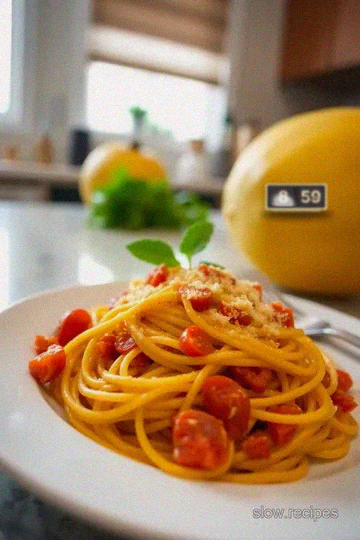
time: 8:59
